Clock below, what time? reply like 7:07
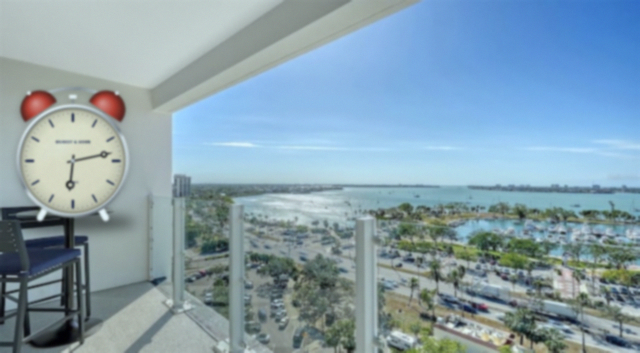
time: 6:13
